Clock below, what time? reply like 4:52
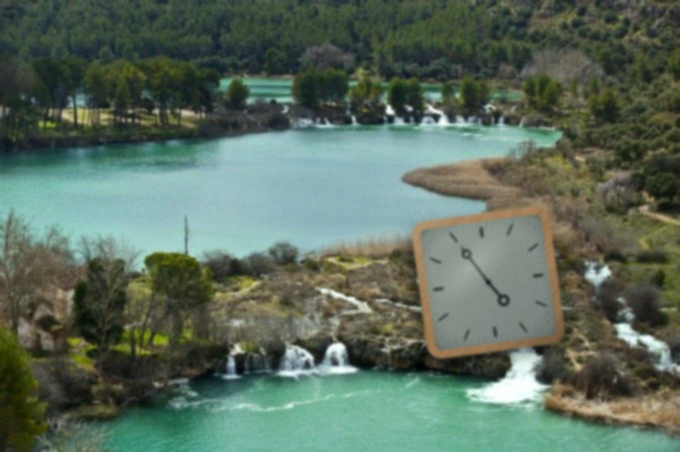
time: 4:55
